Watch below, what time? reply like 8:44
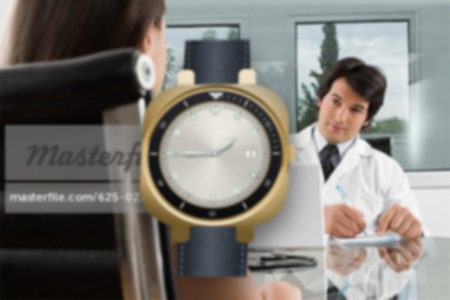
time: 1:45
